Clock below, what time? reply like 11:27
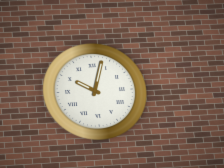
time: 10:03
